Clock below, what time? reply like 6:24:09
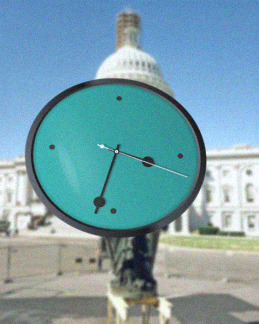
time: 3:32:18
